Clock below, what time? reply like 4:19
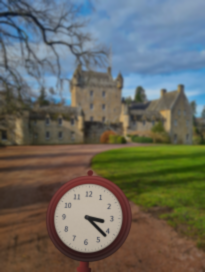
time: 3:22
